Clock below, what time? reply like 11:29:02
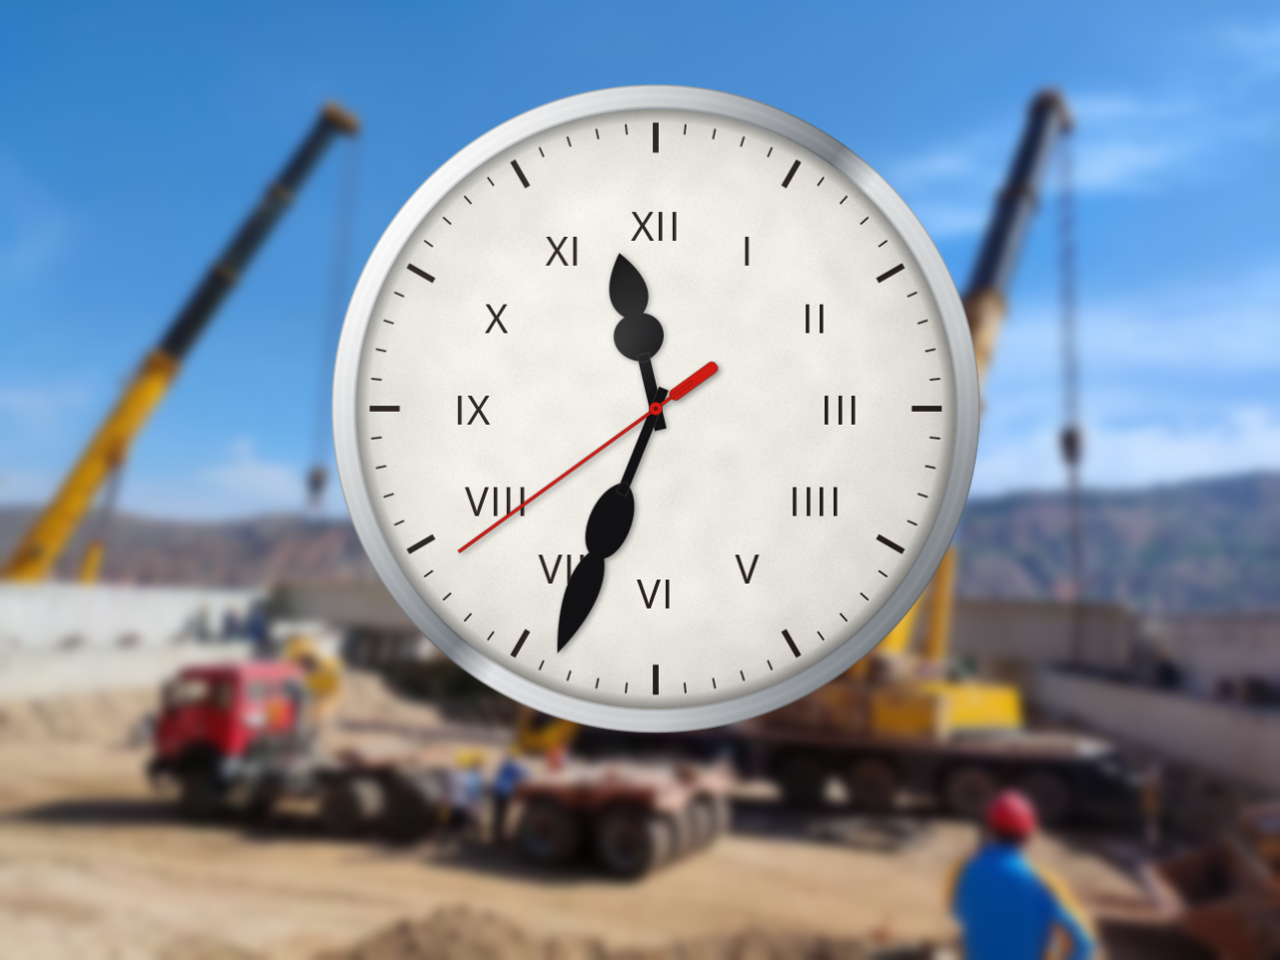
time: 11:33:39
